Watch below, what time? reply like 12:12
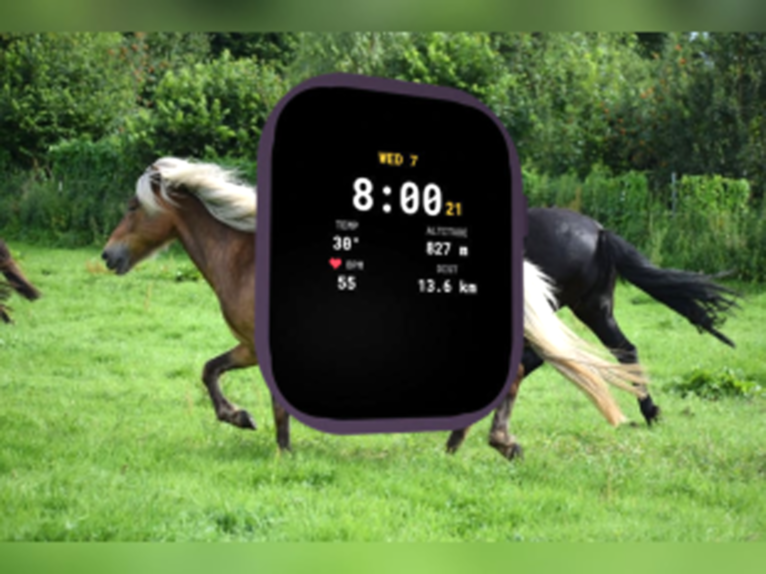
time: 8:00
